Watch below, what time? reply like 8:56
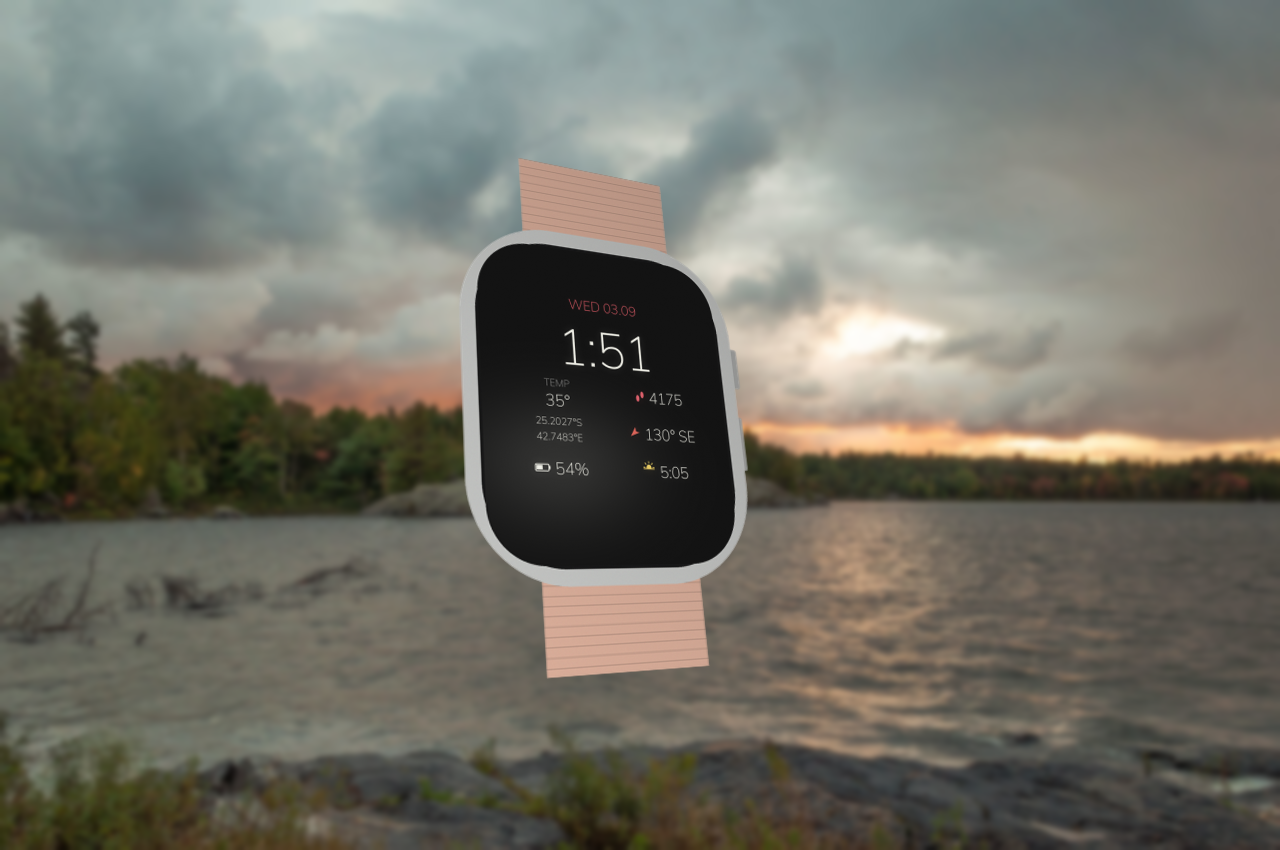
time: 1:51
